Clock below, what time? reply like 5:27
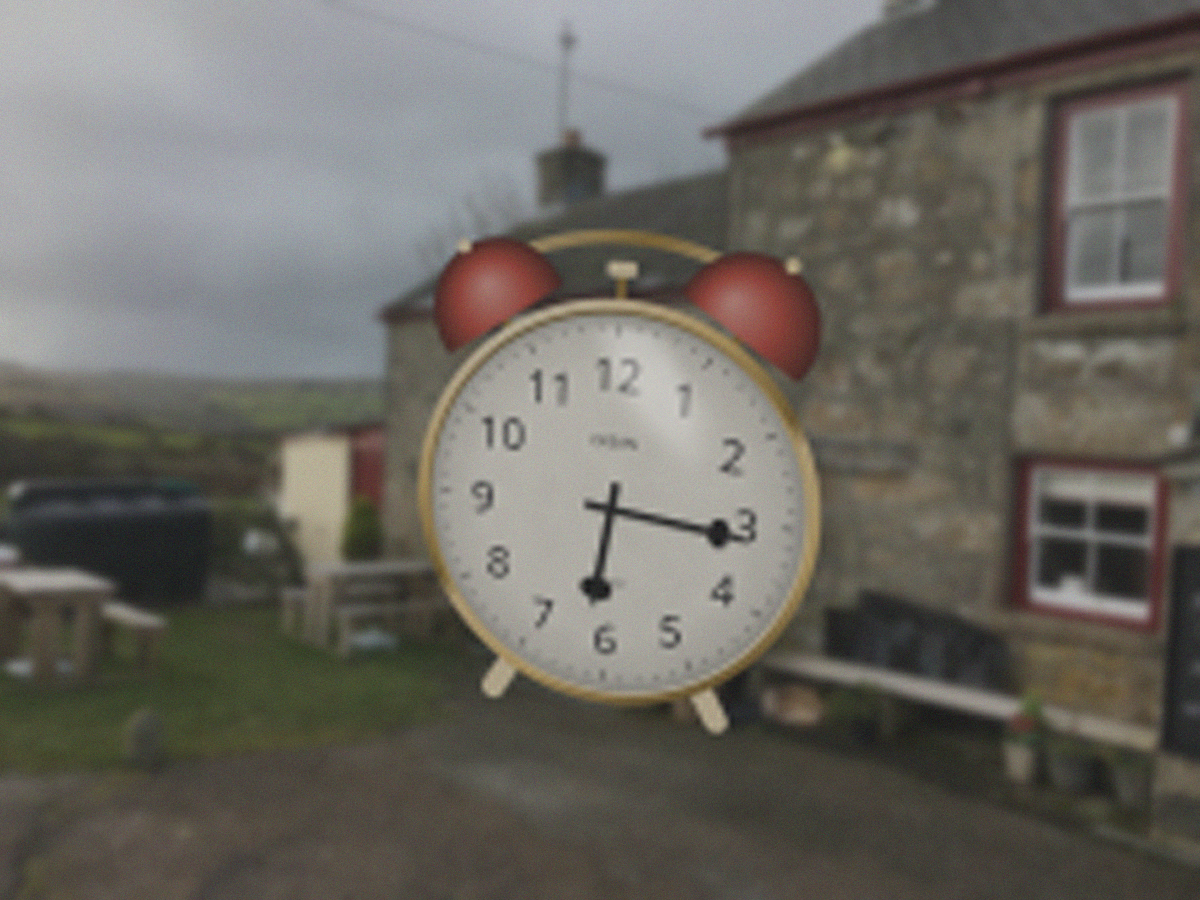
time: 6:16
